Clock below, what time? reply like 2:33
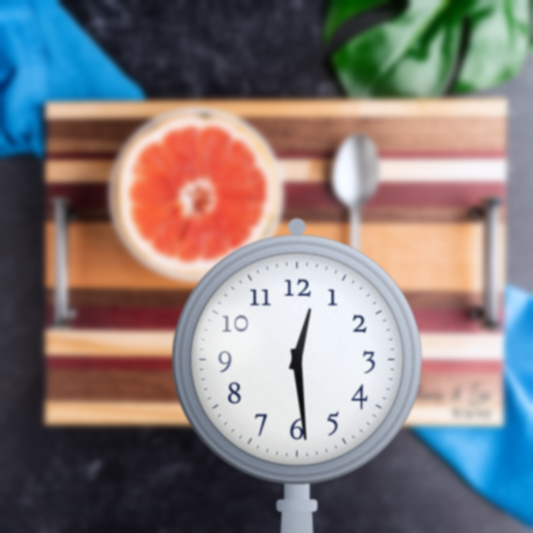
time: 12:29
